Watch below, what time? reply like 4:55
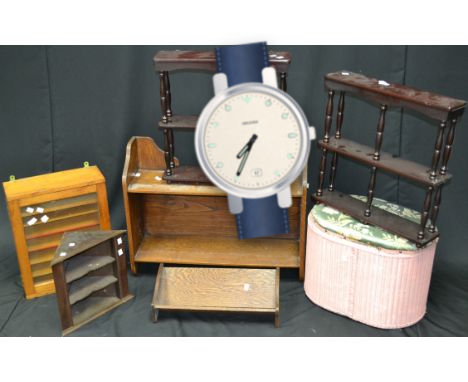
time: 7:35
